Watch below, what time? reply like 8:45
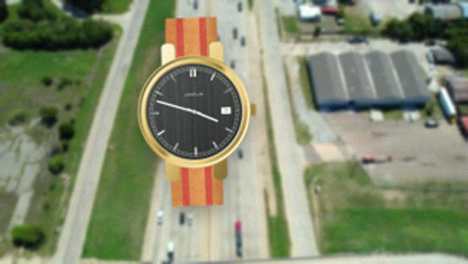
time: 3:48
